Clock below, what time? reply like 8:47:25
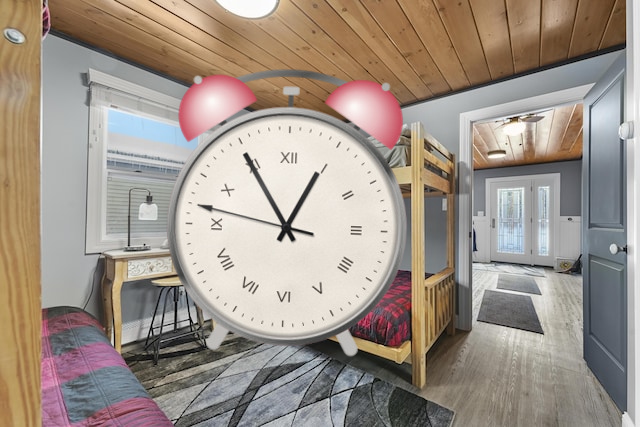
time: 12:54:47
